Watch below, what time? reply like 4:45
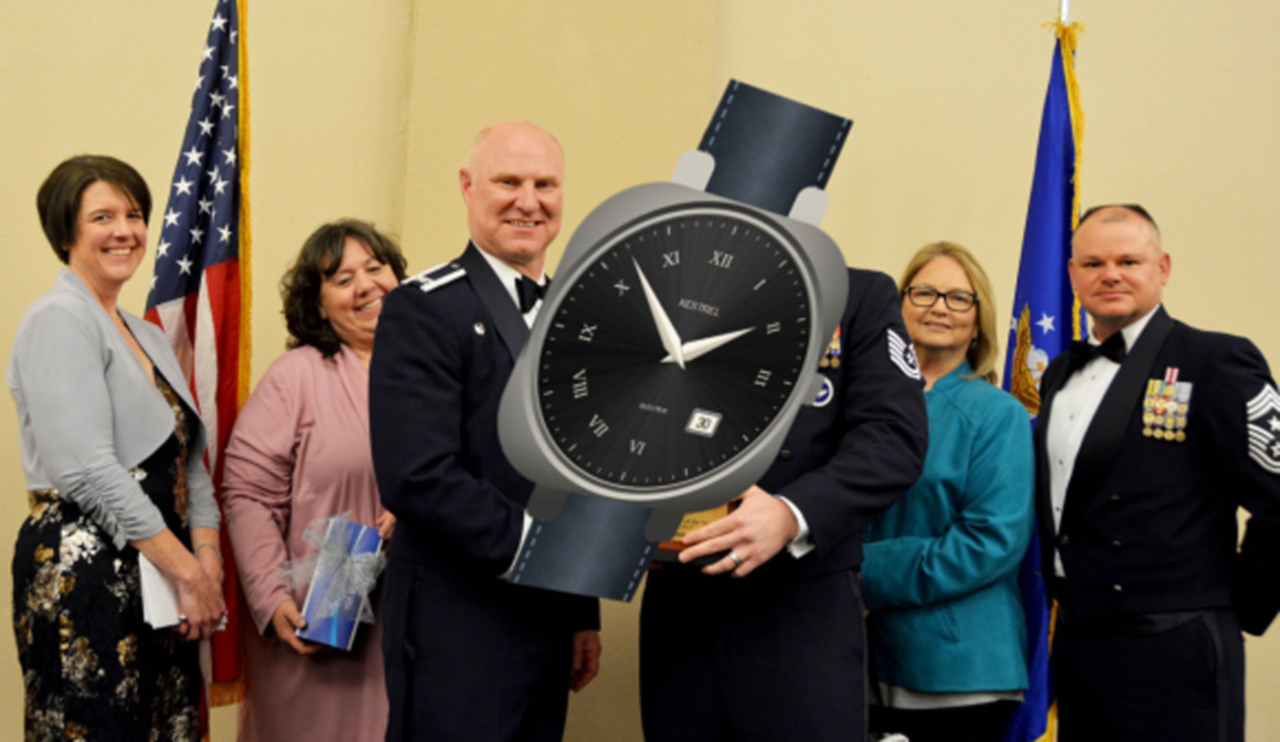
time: 1:52
